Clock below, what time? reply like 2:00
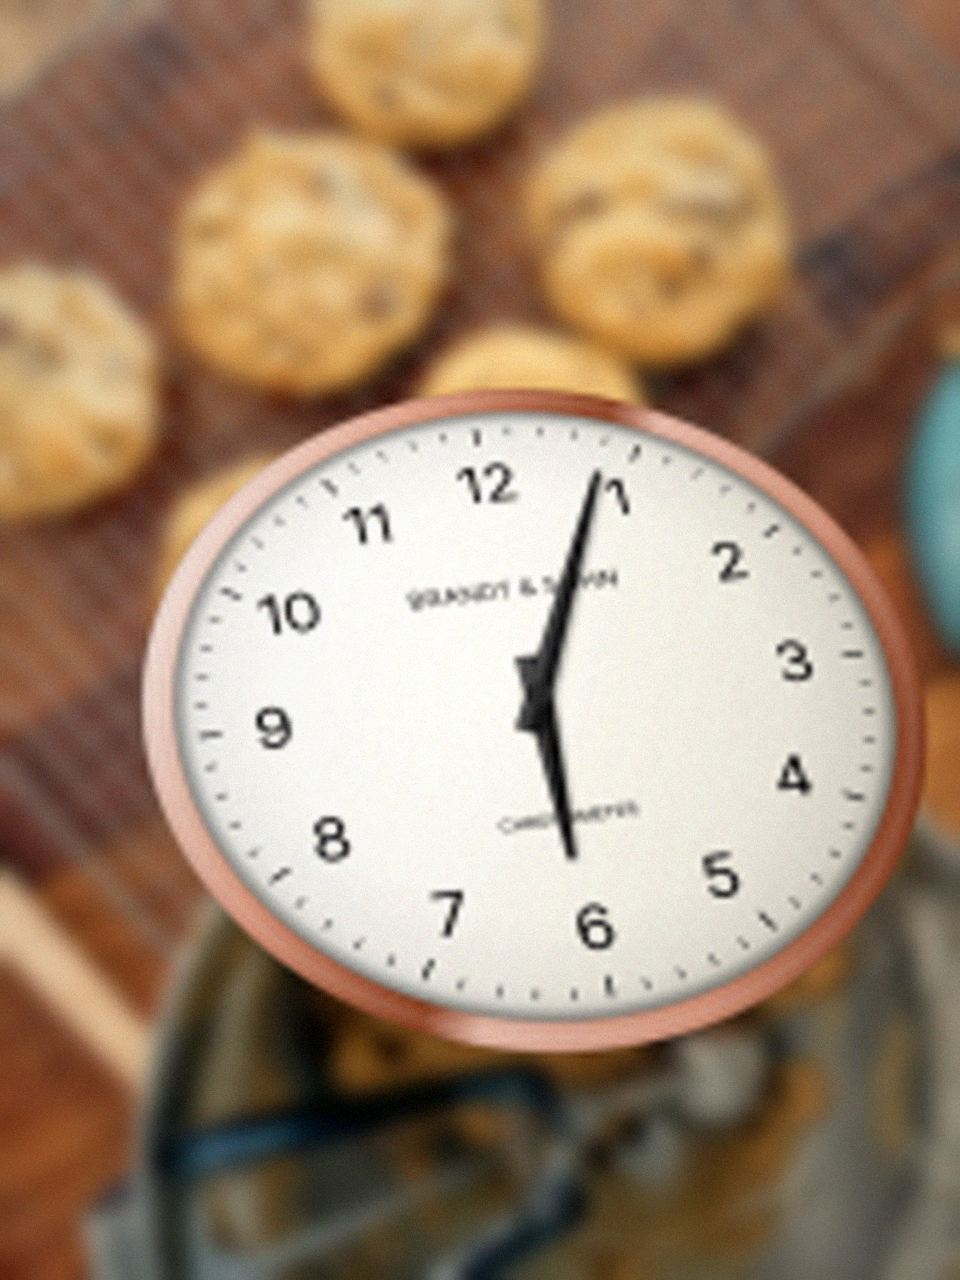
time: 6:04
